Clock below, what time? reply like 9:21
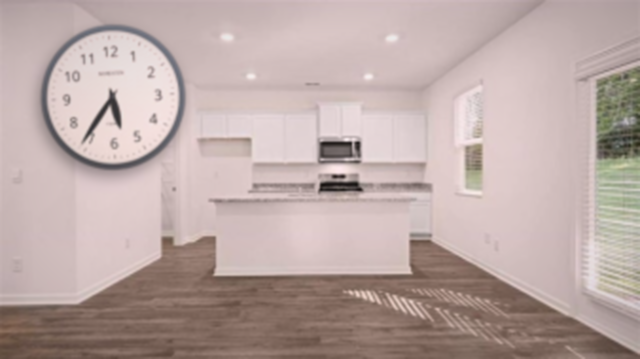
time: 5:36
